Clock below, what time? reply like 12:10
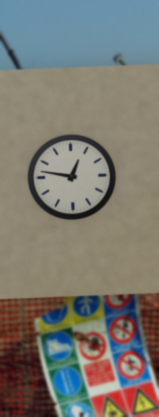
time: 12:47
